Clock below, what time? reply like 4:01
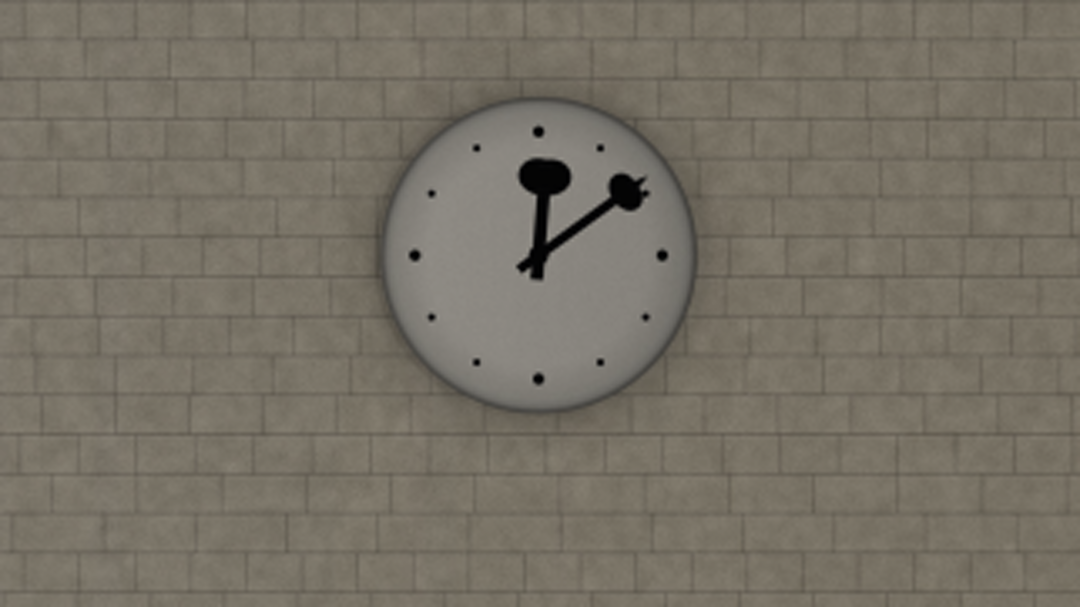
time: 12:09
